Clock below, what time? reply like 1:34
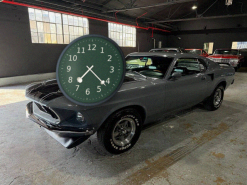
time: 7:22
